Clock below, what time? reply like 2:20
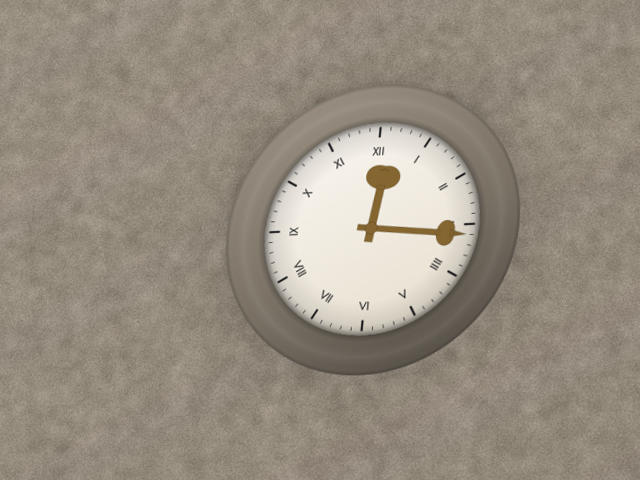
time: 12:16
